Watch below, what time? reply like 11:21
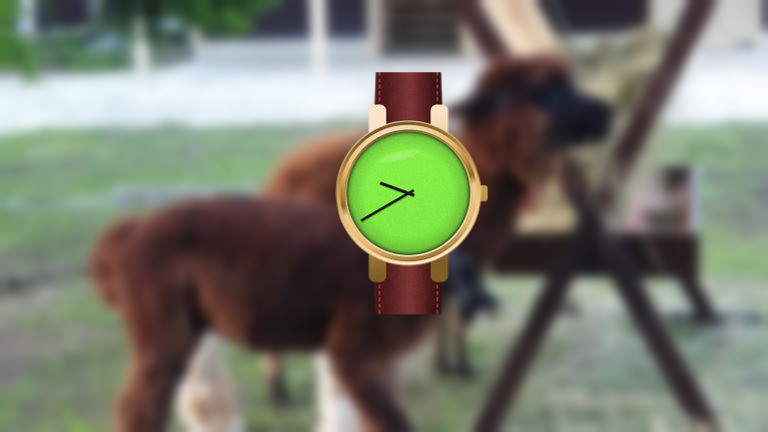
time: 9:40
